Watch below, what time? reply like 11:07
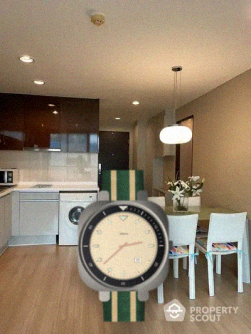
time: 2:38
